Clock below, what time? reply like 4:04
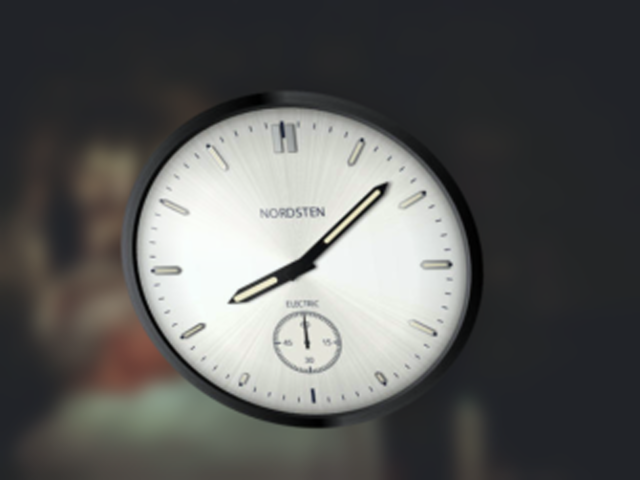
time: 8:08
